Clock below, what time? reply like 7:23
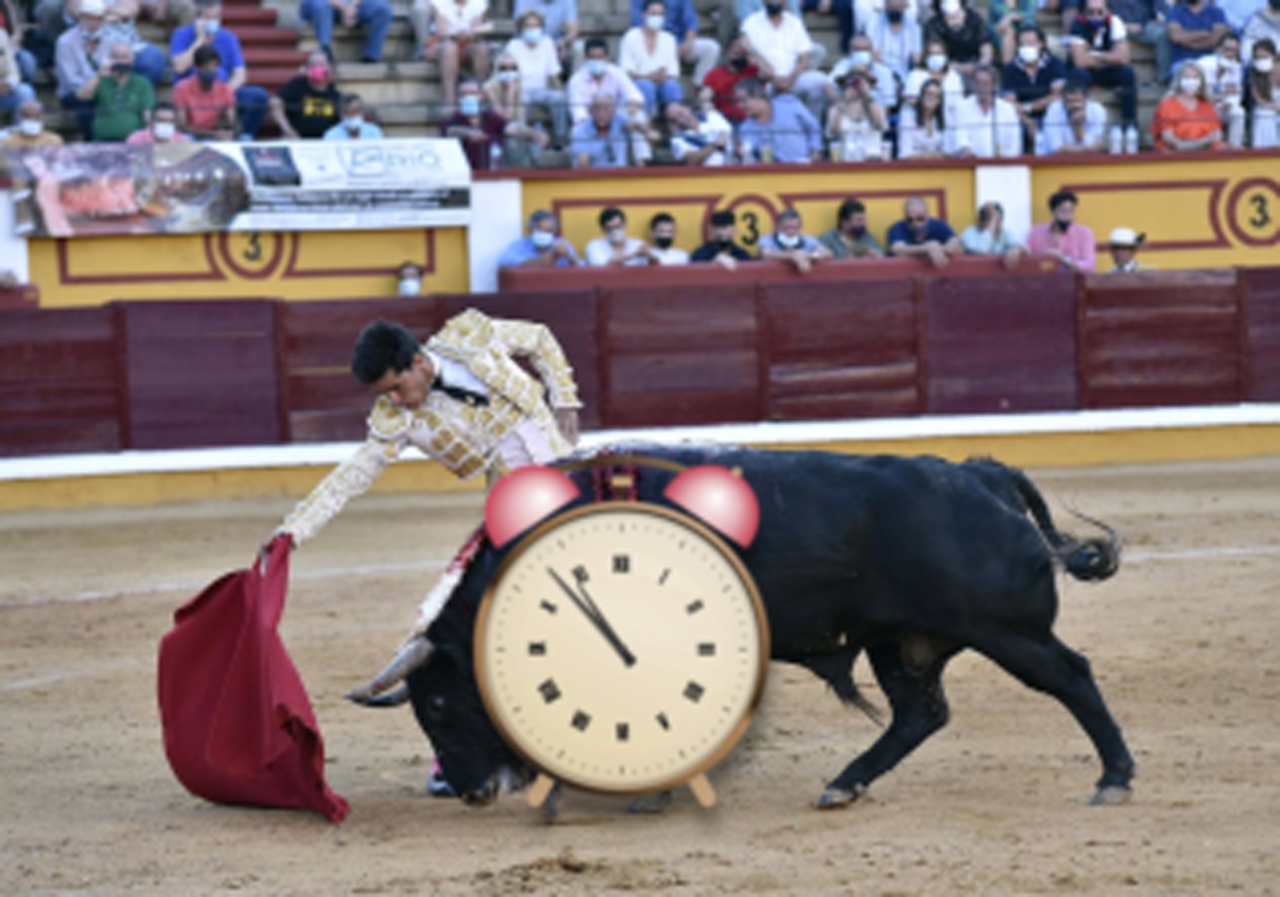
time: 10:53
